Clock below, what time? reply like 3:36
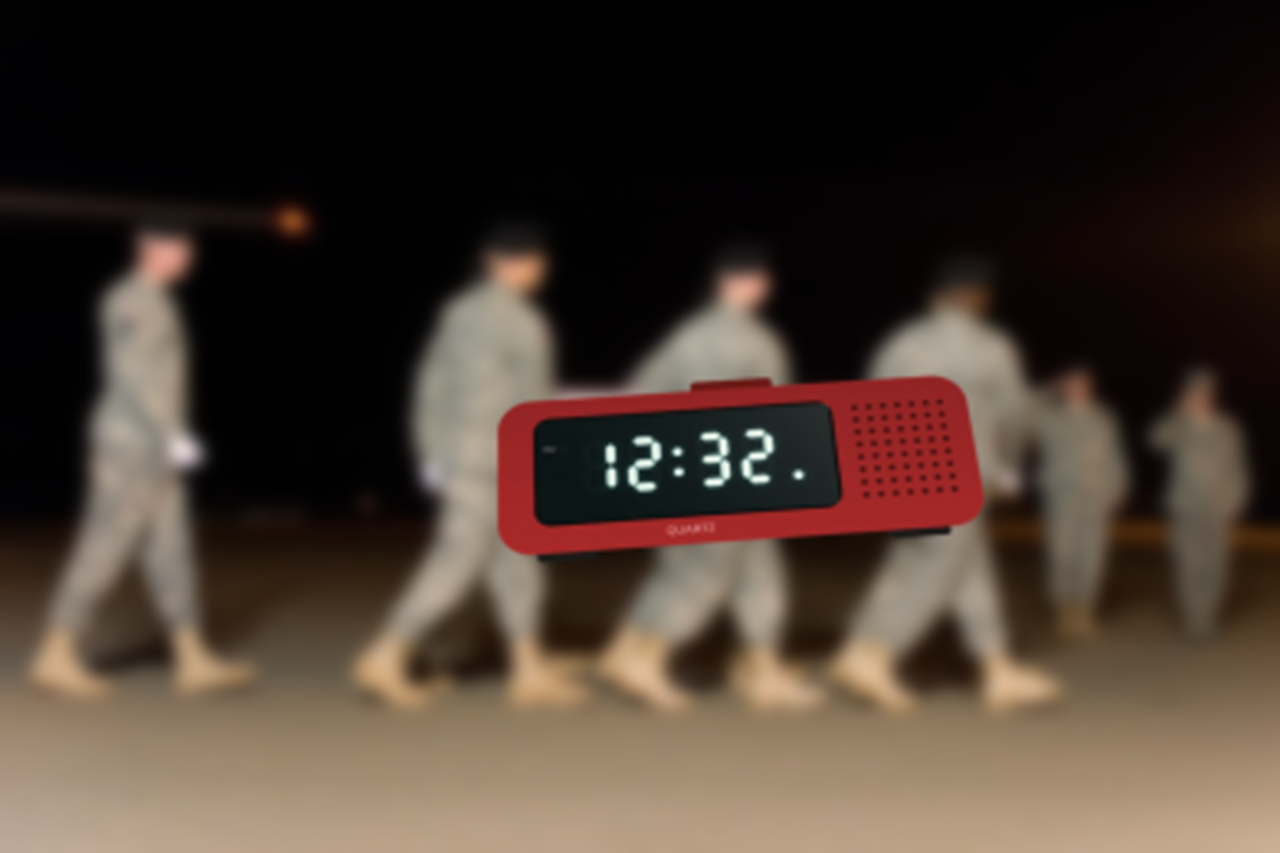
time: 12:32
